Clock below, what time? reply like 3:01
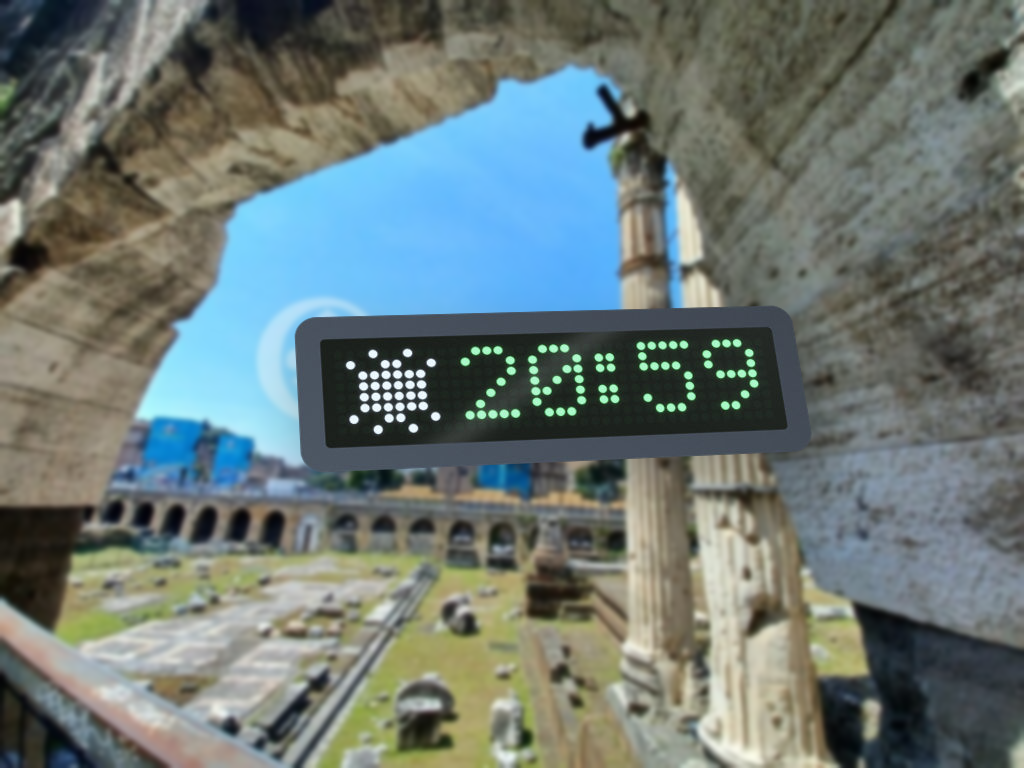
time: 20:59
